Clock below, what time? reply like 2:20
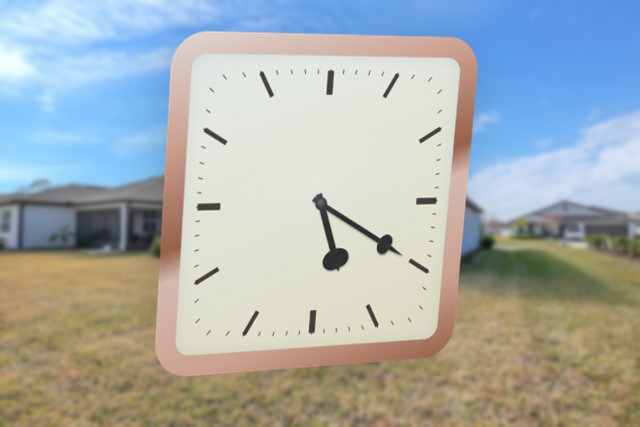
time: 5:20
